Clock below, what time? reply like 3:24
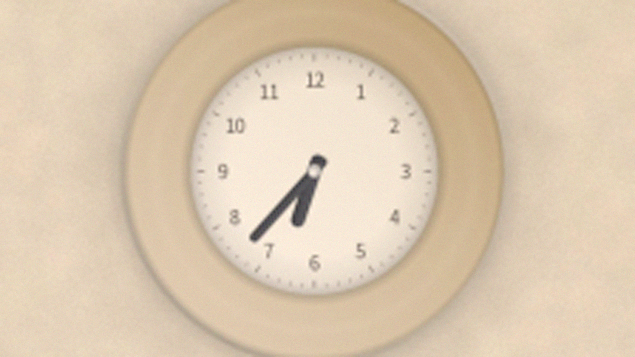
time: 6:37
